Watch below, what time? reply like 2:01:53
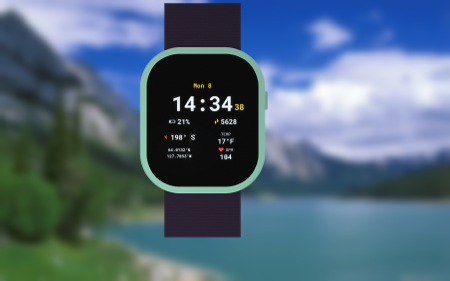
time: 14:34:38
